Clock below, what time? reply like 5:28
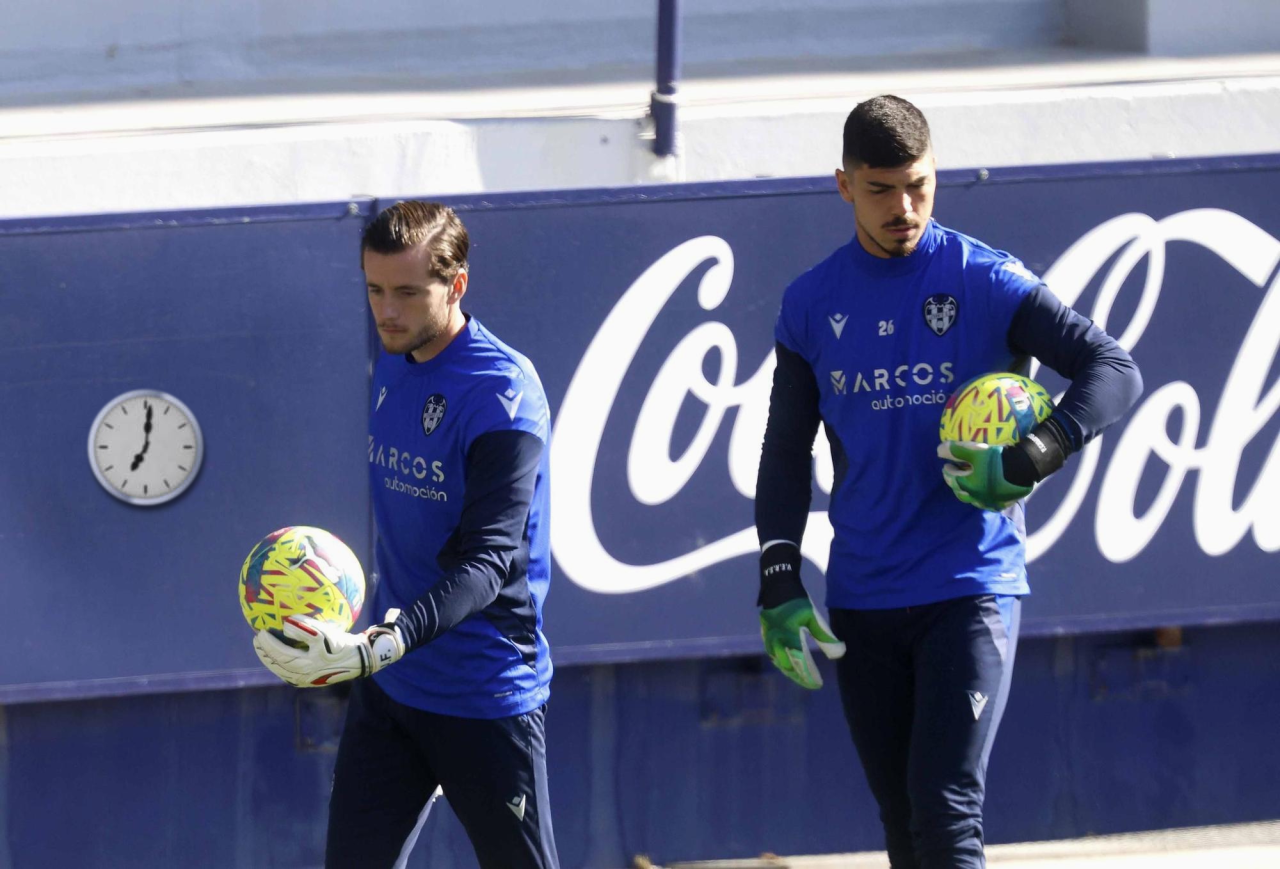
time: 7:01
